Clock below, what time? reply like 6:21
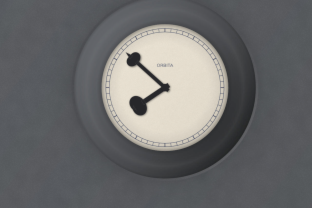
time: 7:52
